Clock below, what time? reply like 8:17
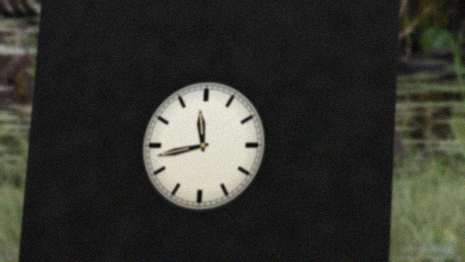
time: 11:43
